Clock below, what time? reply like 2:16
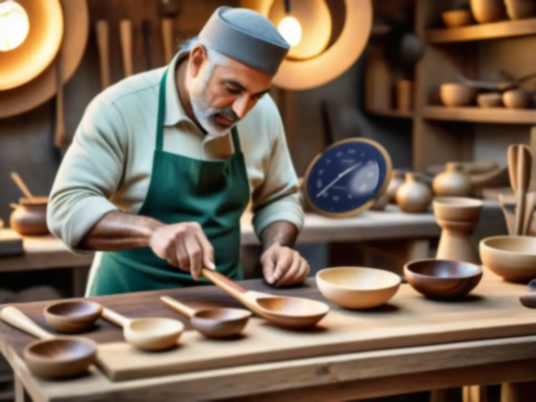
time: 1:36
